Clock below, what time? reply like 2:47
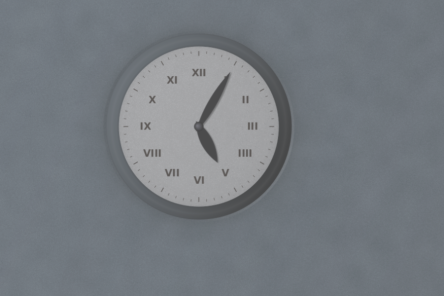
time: 5:05
